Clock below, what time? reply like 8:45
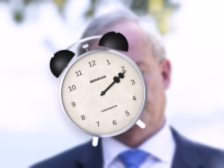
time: 2:11
